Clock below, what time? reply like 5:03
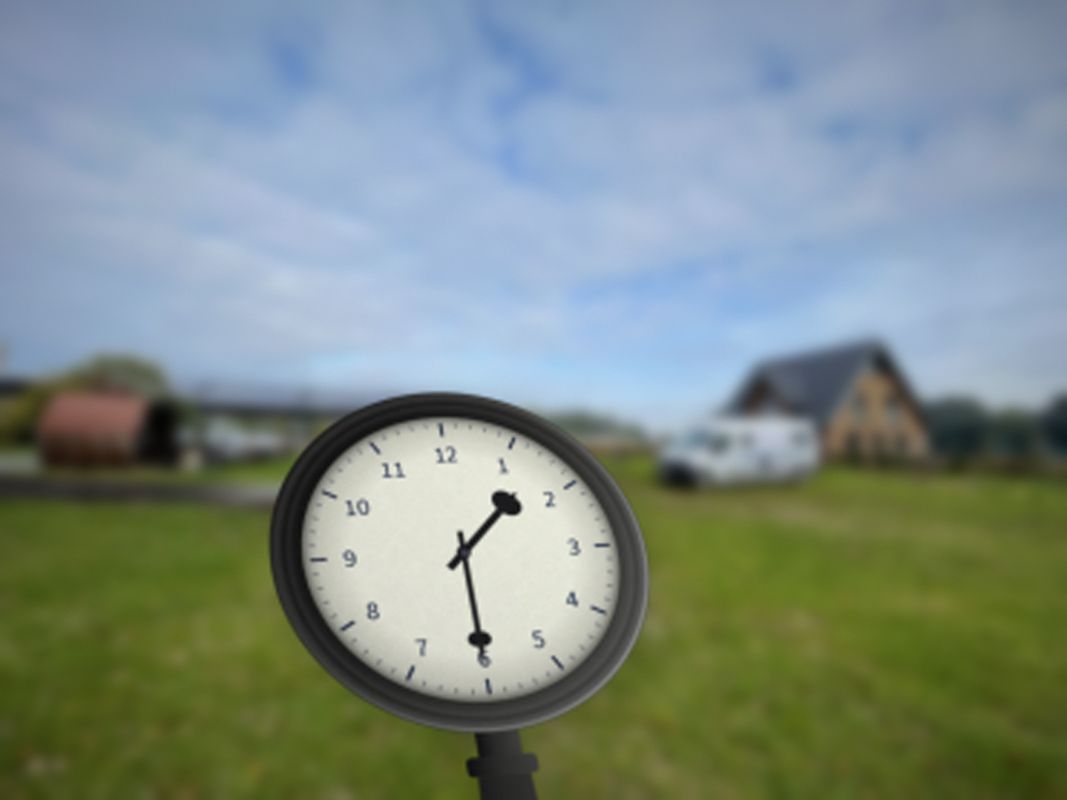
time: 1:30
